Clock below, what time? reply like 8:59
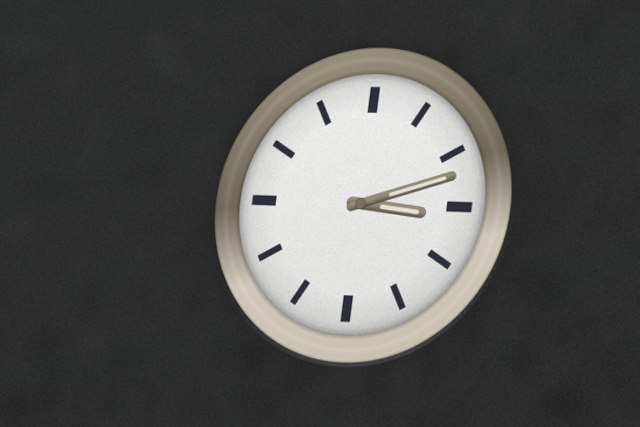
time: 3:12
